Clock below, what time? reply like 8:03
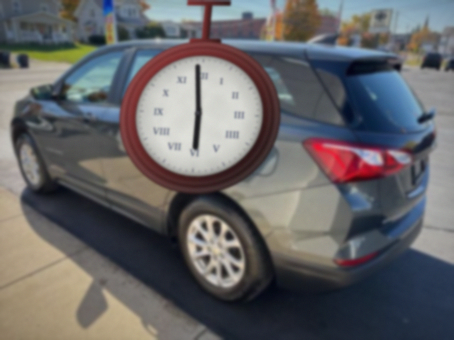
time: 5:59
